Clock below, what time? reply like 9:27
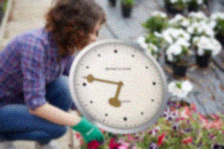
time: 6:47
